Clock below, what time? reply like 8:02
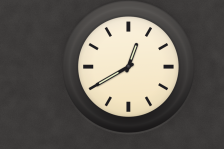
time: 12:40
